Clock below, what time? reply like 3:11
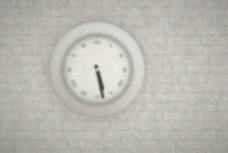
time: 5:28
